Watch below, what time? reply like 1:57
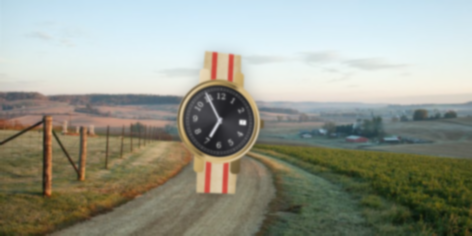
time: 6:55
